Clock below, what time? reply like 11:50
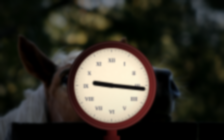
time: 9:16
